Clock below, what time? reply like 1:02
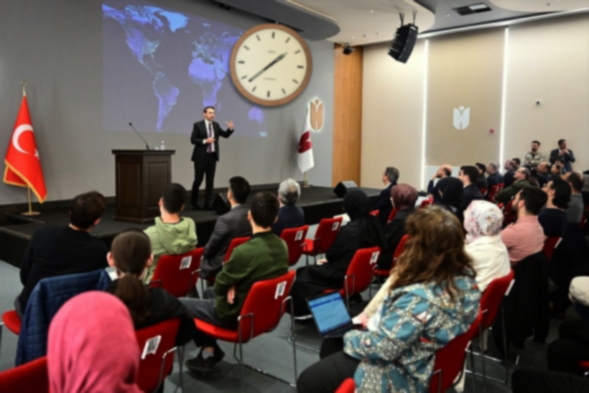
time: 1:38
